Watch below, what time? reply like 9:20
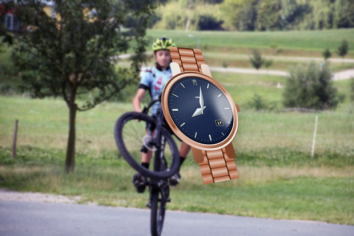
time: 8:02
